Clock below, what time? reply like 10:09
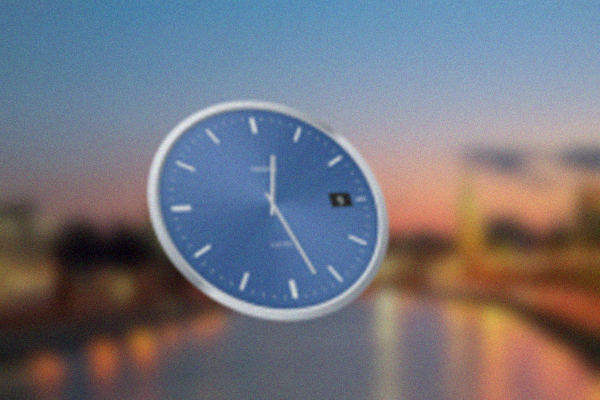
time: 12:27
